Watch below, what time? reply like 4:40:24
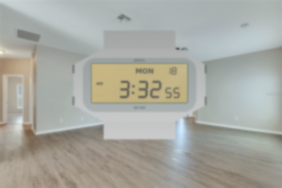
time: 3:32:55
